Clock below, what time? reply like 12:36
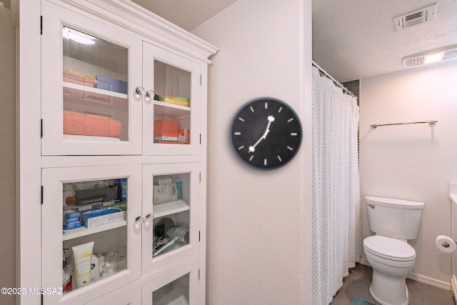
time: 12:37
